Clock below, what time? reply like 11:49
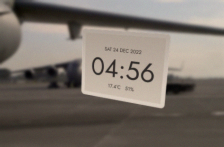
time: 4:56
